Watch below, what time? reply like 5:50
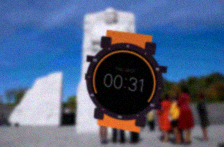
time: 0:31
